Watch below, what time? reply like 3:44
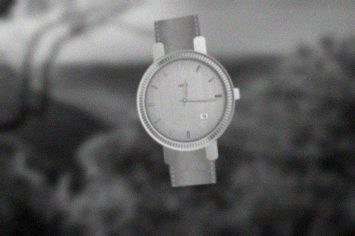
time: 12:16
